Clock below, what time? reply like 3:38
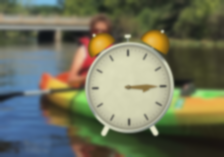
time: 3:15
